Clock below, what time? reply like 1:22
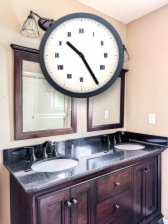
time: 10:25
